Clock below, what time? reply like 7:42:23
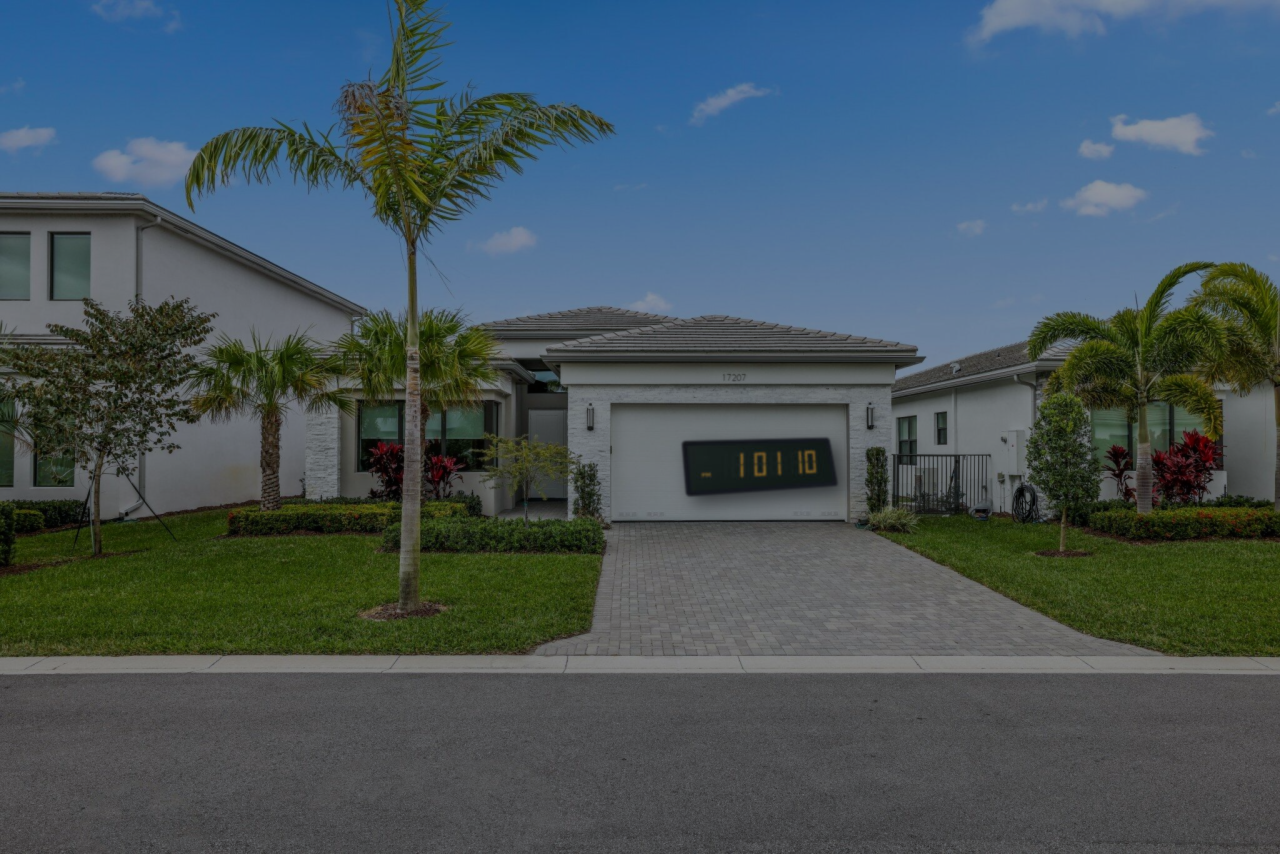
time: 1:01:10
